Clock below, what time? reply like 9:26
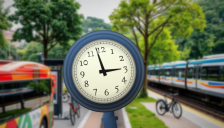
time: 2:58
